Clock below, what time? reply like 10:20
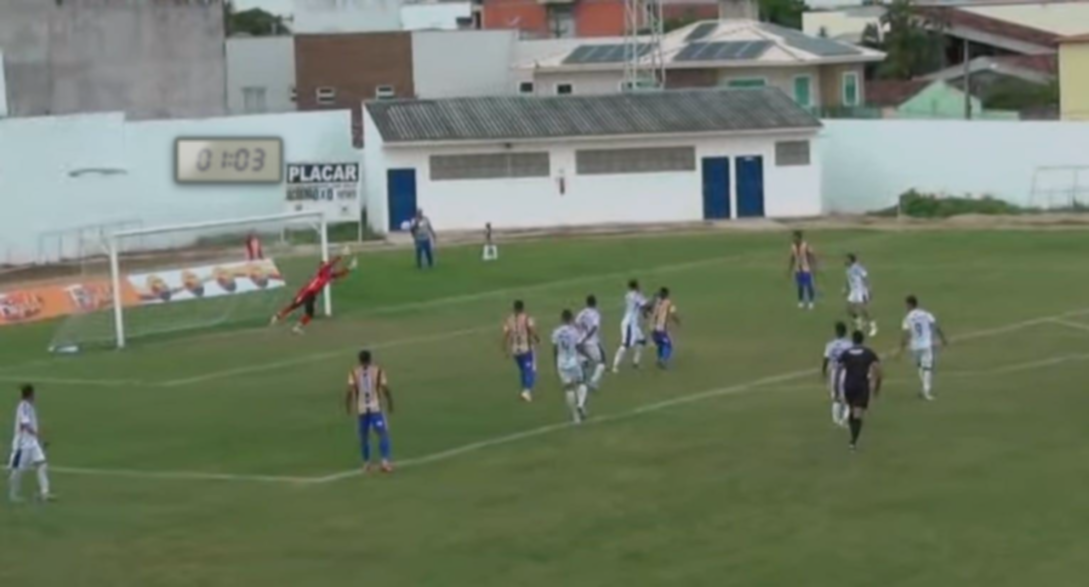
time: 1:03
